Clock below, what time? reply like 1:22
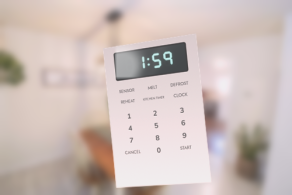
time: 1:59
